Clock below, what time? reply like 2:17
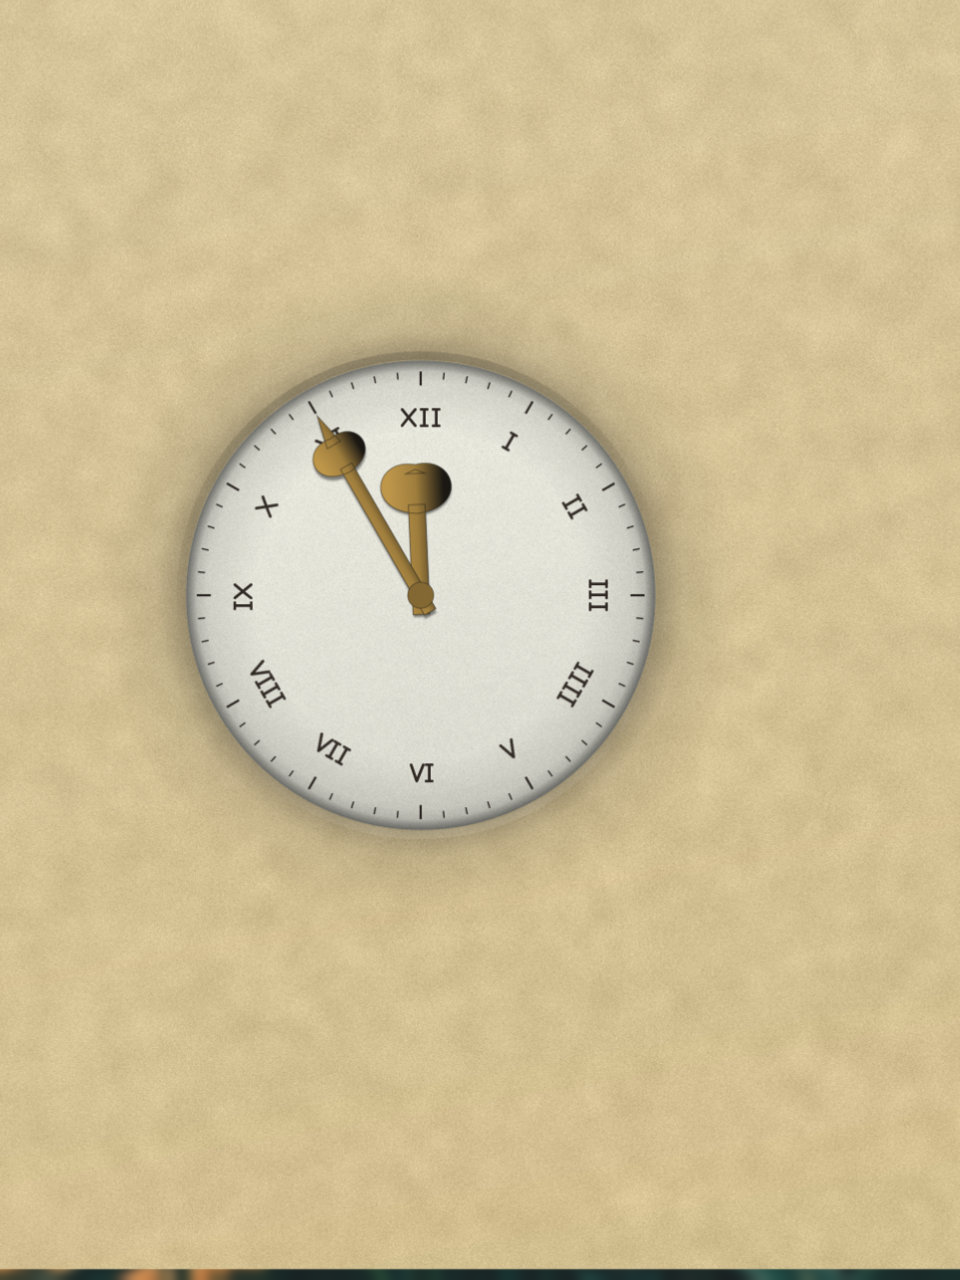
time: 11:55
